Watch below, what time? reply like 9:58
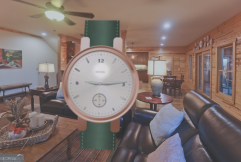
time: 9:14
